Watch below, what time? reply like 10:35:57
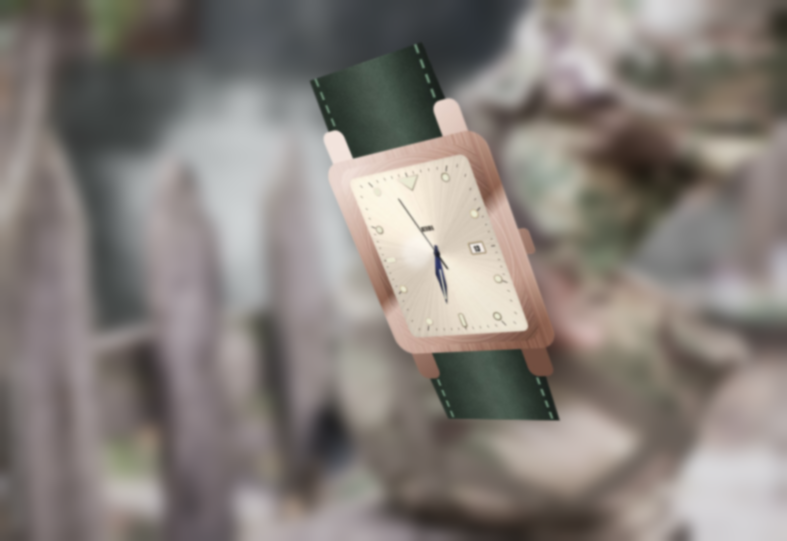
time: 6:31:57
